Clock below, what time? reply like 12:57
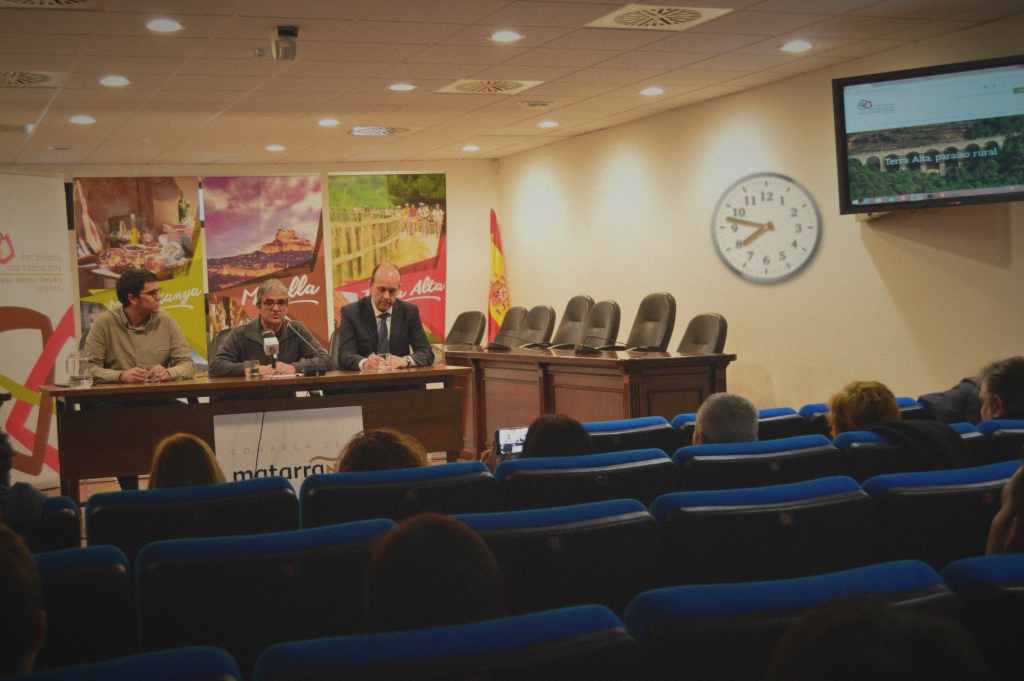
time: 7:47
